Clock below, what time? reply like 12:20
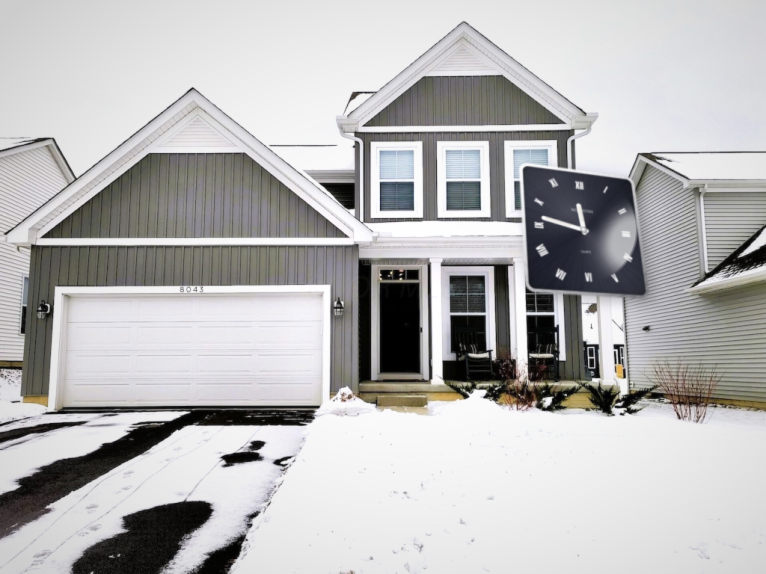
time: 11:47
